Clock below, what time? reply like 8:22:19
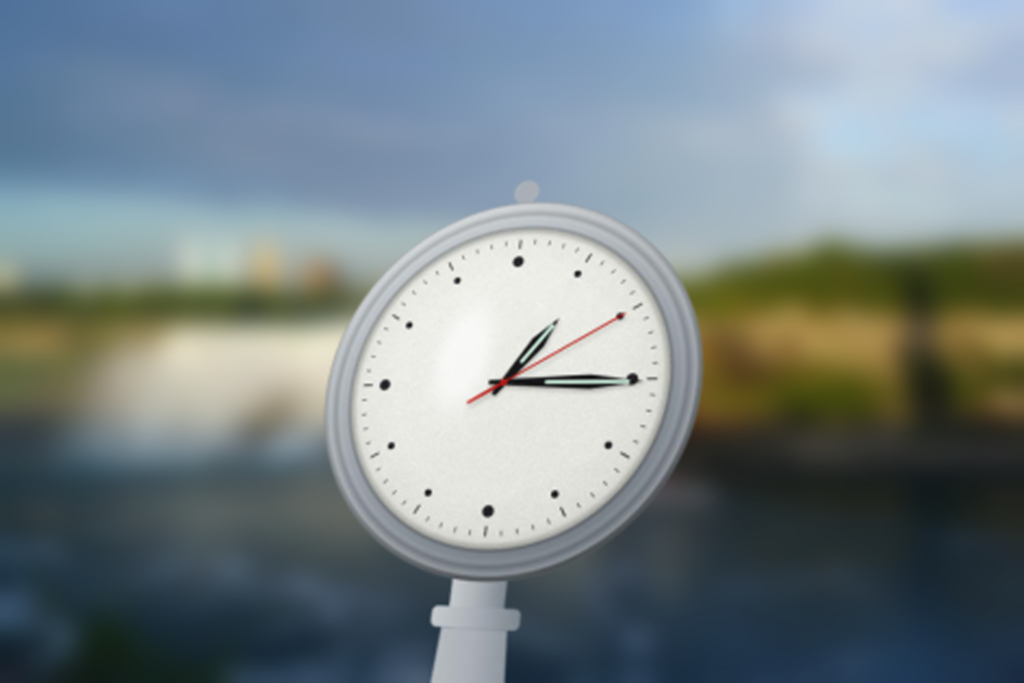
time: 1:15:10
